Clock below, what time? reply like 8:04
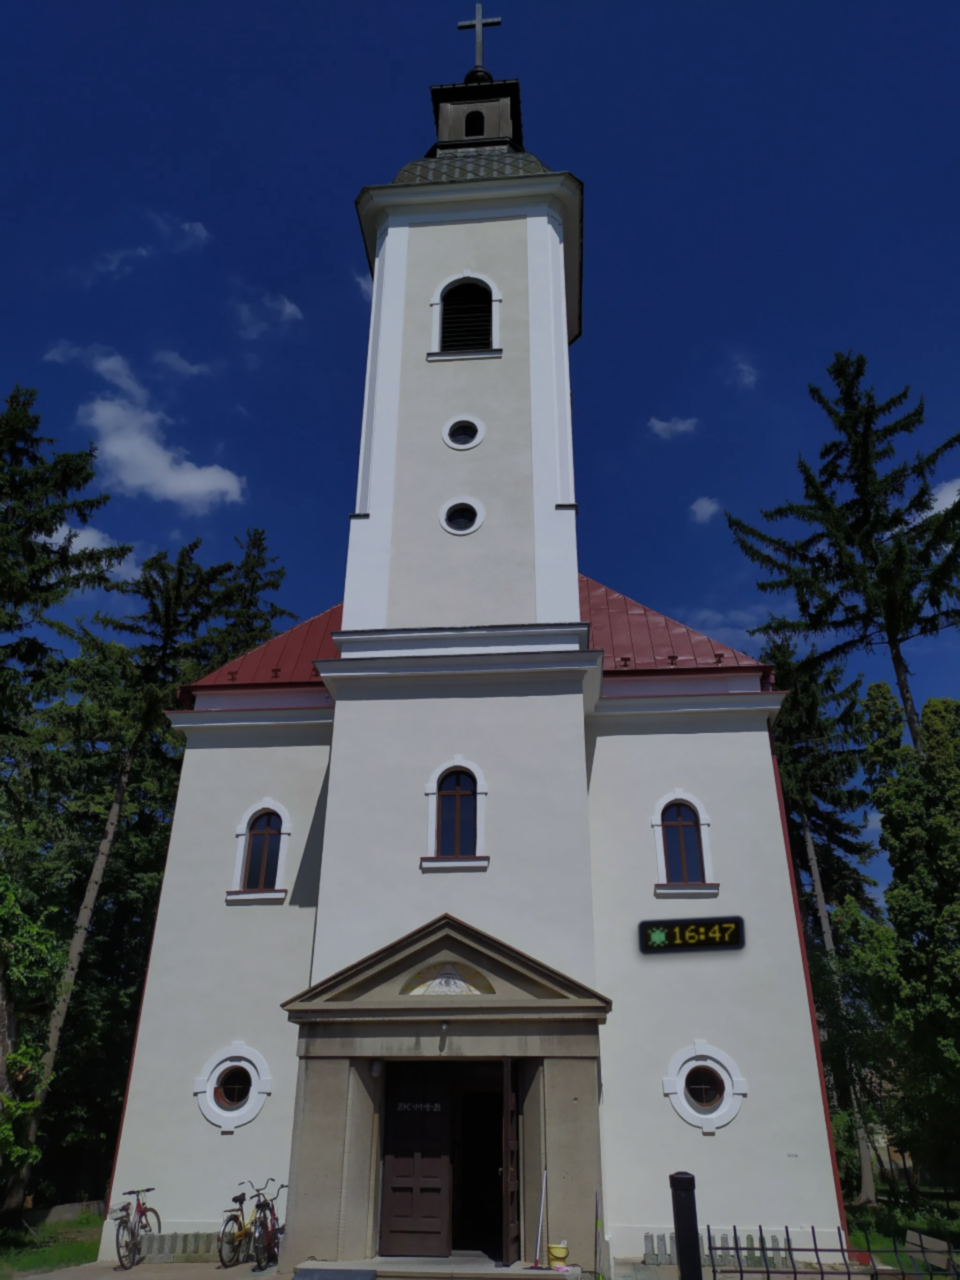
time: 16:47
